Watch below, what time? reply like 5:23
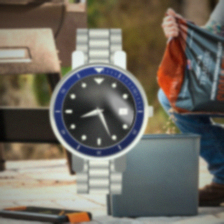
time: 8:26
